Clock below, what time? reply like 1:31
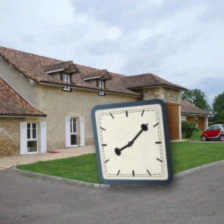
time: 8:08
